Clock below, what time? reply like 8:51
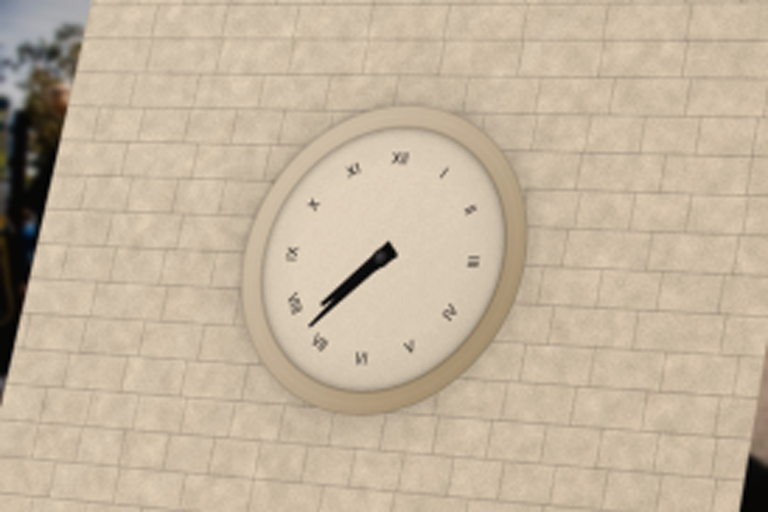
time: 7:37
